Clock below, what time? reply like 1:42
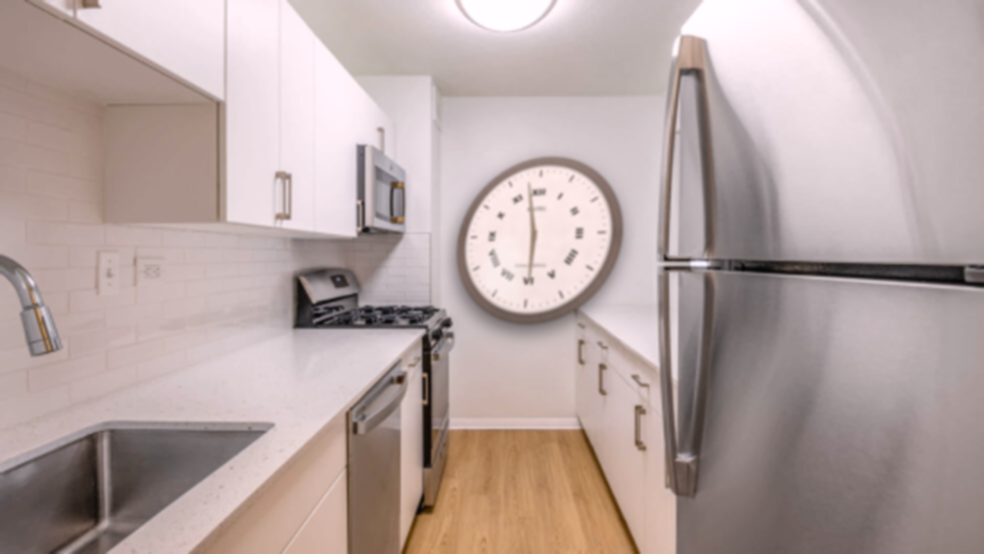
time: 5:58
